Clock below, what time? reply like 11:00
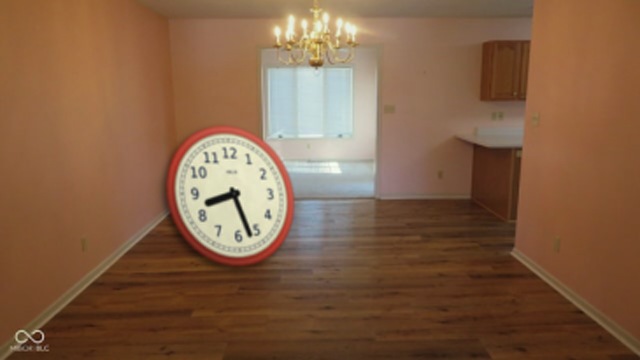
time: 8:27
